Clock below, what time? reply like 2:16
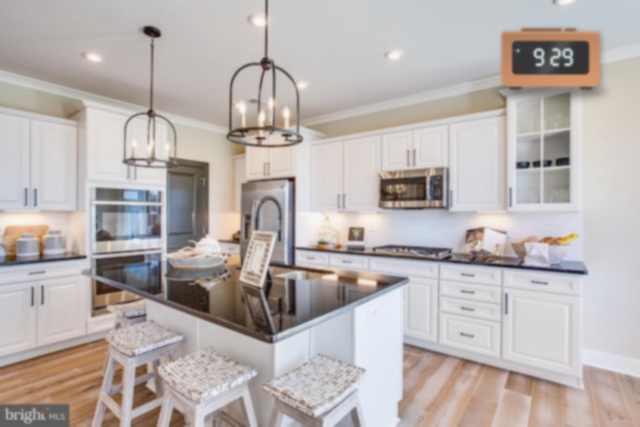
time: 9:29
